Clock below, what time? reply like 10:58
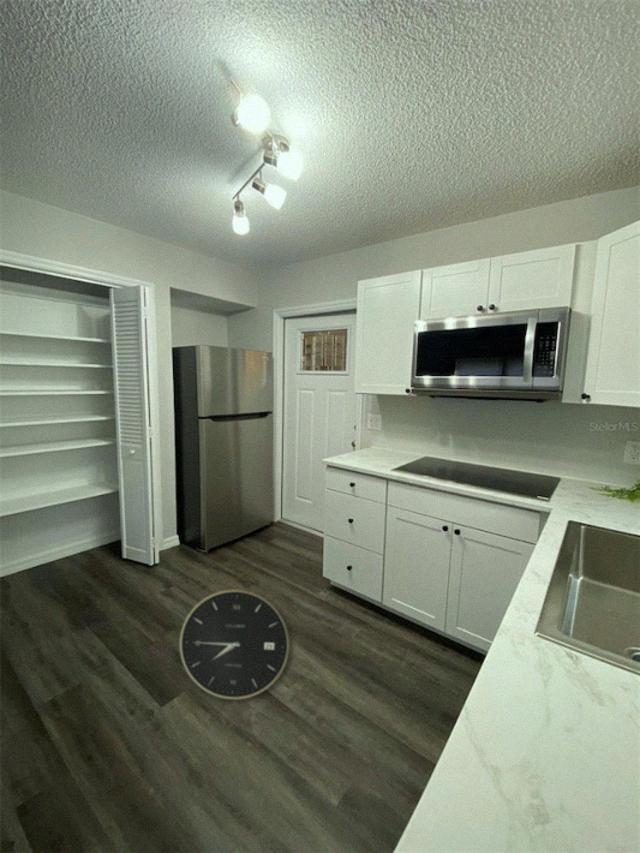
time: 7:45
